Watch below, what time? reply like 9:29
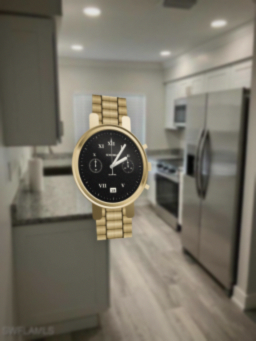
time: 2:06
